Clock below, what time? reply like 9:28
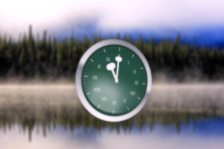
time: 11:00
